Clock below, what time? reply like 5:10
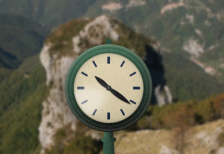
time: 10:21
